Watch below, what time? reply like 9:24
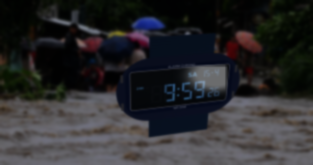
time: 9:59
